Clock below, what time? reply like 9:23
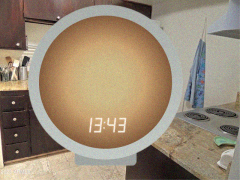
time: 13:43
